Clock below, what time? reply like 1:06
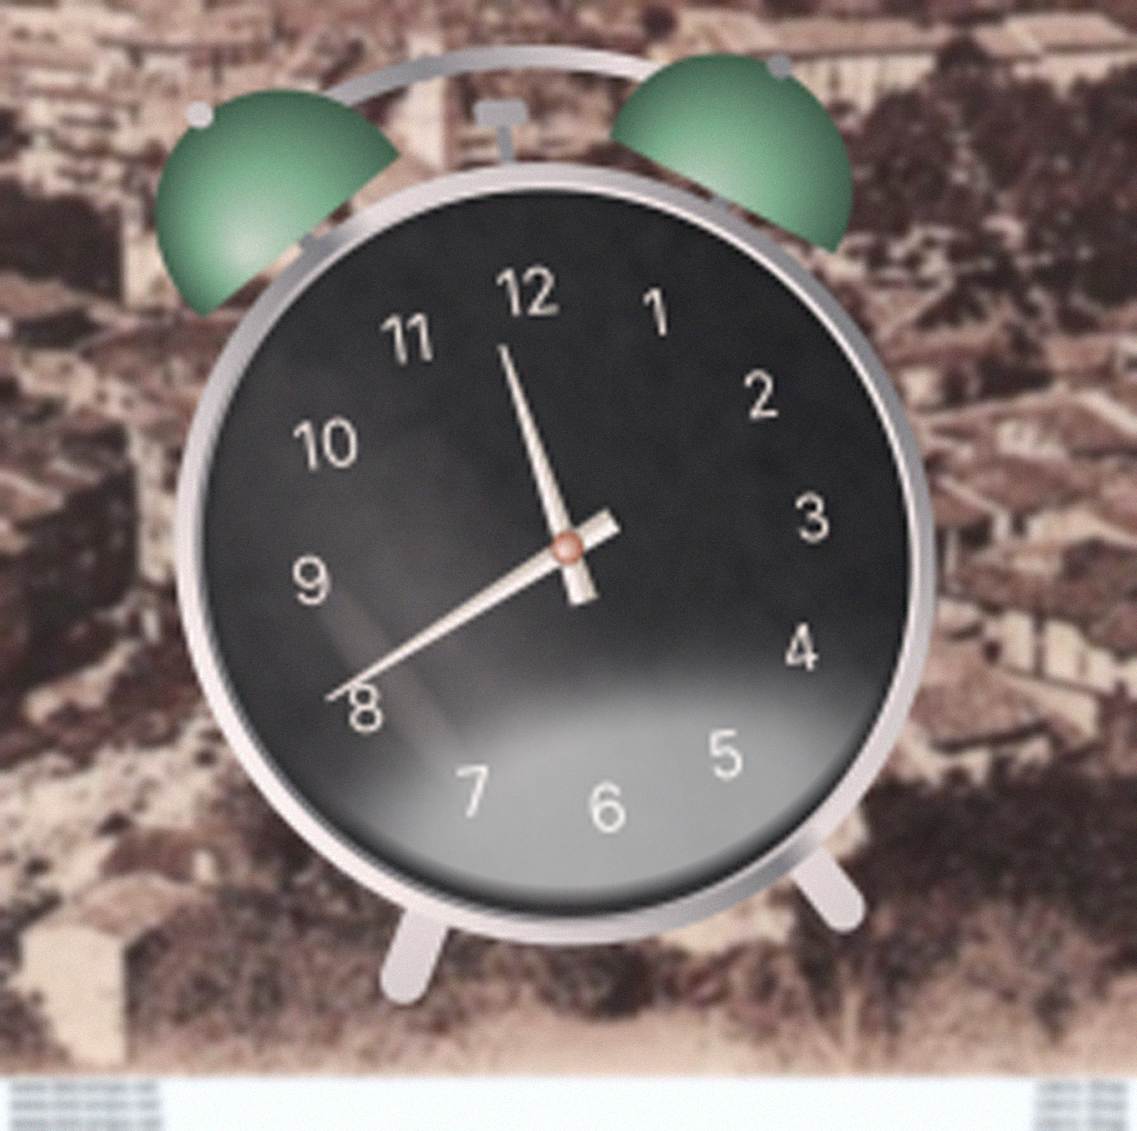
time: 11:41
